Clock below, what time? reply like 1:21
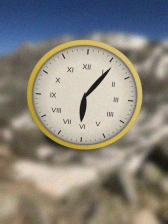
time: 6:06
